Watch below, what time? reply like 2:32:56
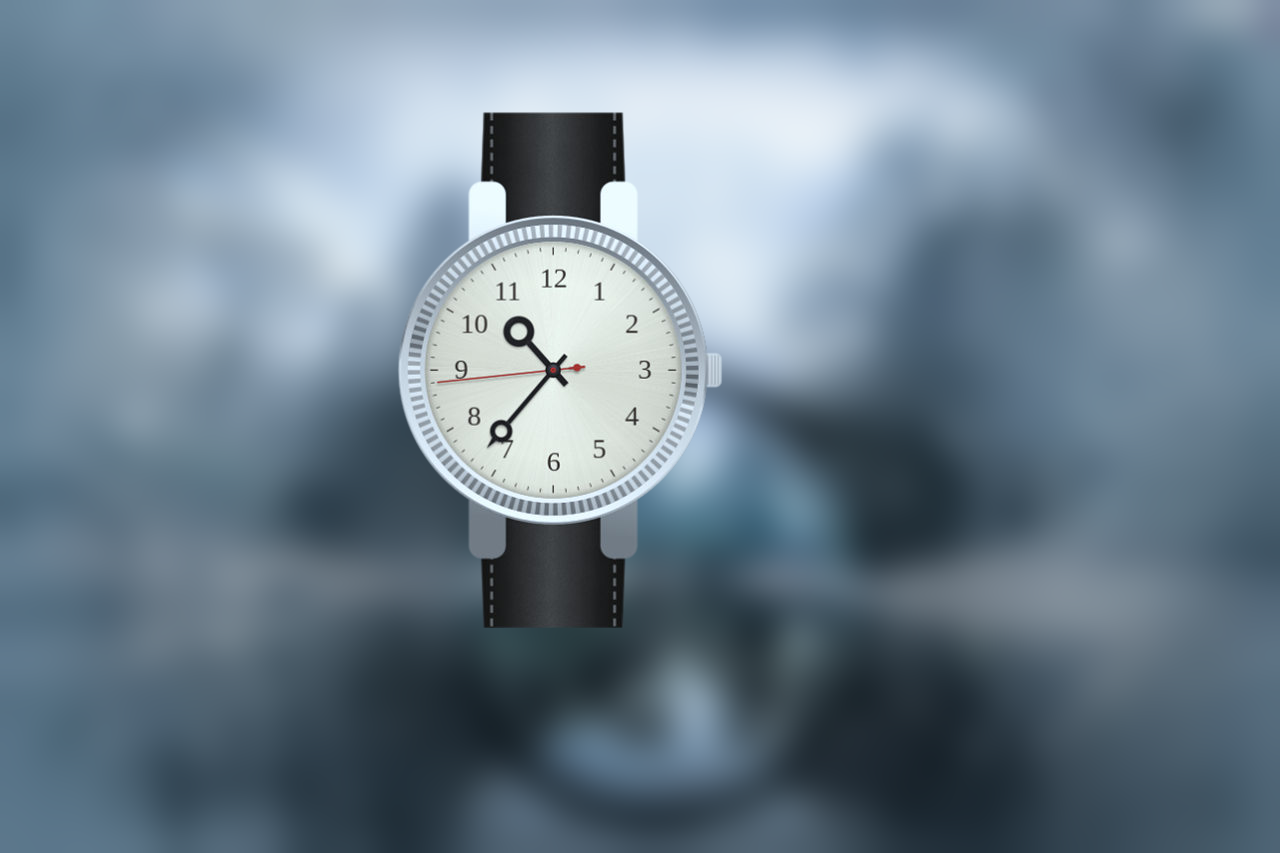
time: 10:36:44
